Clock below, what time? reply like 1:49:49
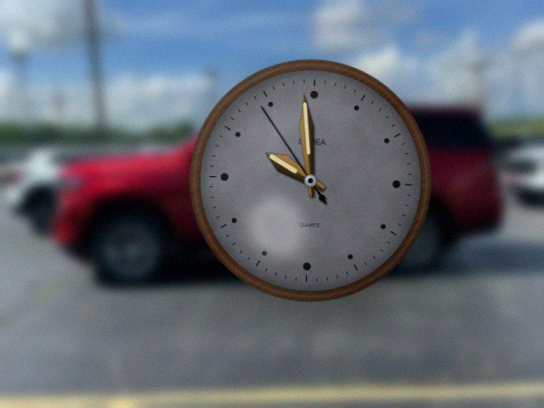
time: 9:58:54
